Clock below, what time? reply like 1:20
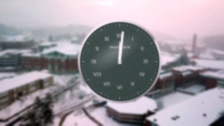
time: 12:01
